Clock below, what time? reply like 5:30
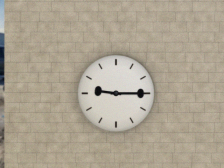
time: 9:15
